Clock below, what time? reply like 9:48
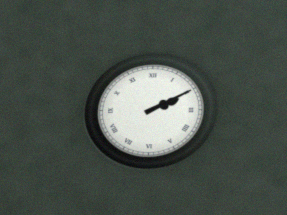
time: 2:10
